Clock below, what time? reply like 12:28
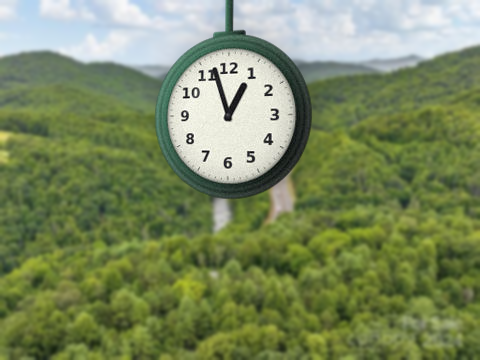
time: 12:57
